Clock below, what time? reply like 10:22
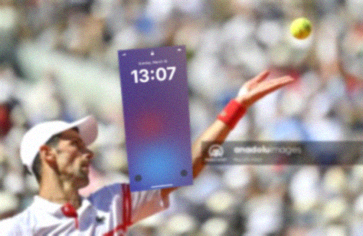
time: 13:07
